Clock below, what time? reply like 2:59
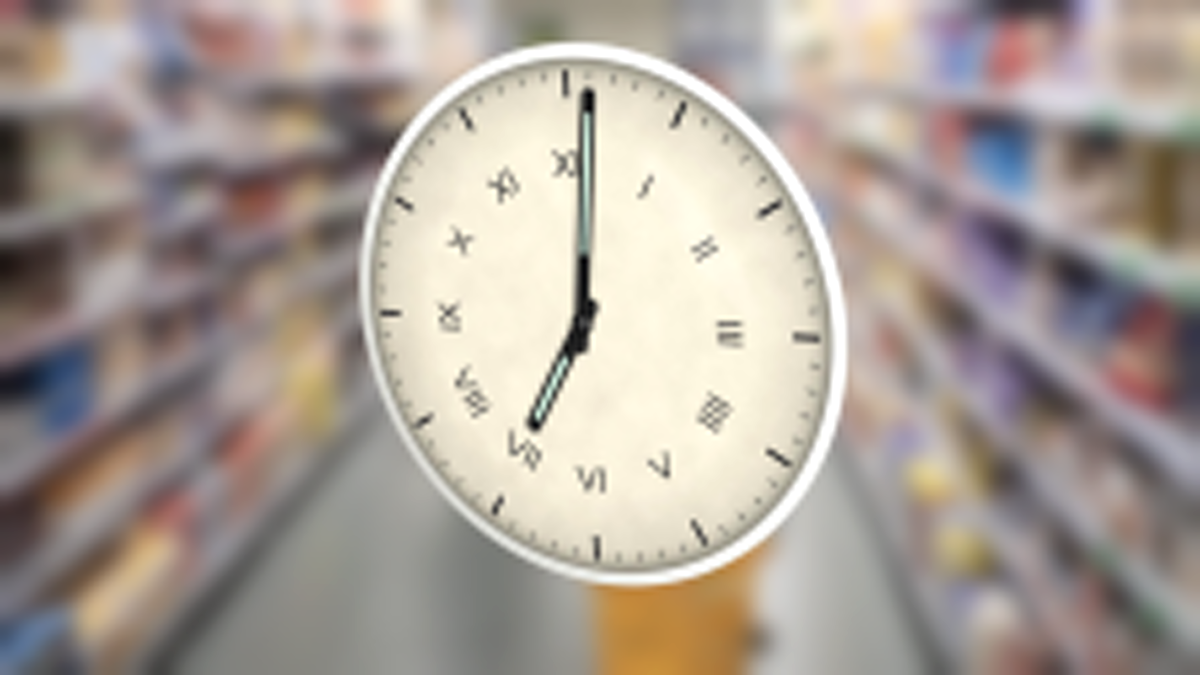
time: 7:01
